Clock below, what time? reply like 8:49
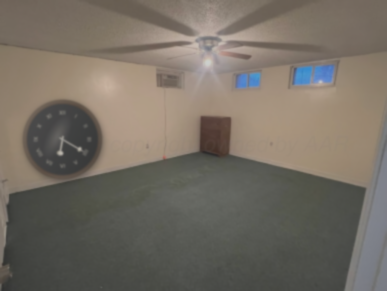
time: 6:20
